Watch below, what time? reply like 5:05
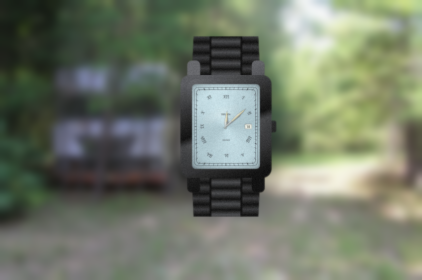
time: 12:08
